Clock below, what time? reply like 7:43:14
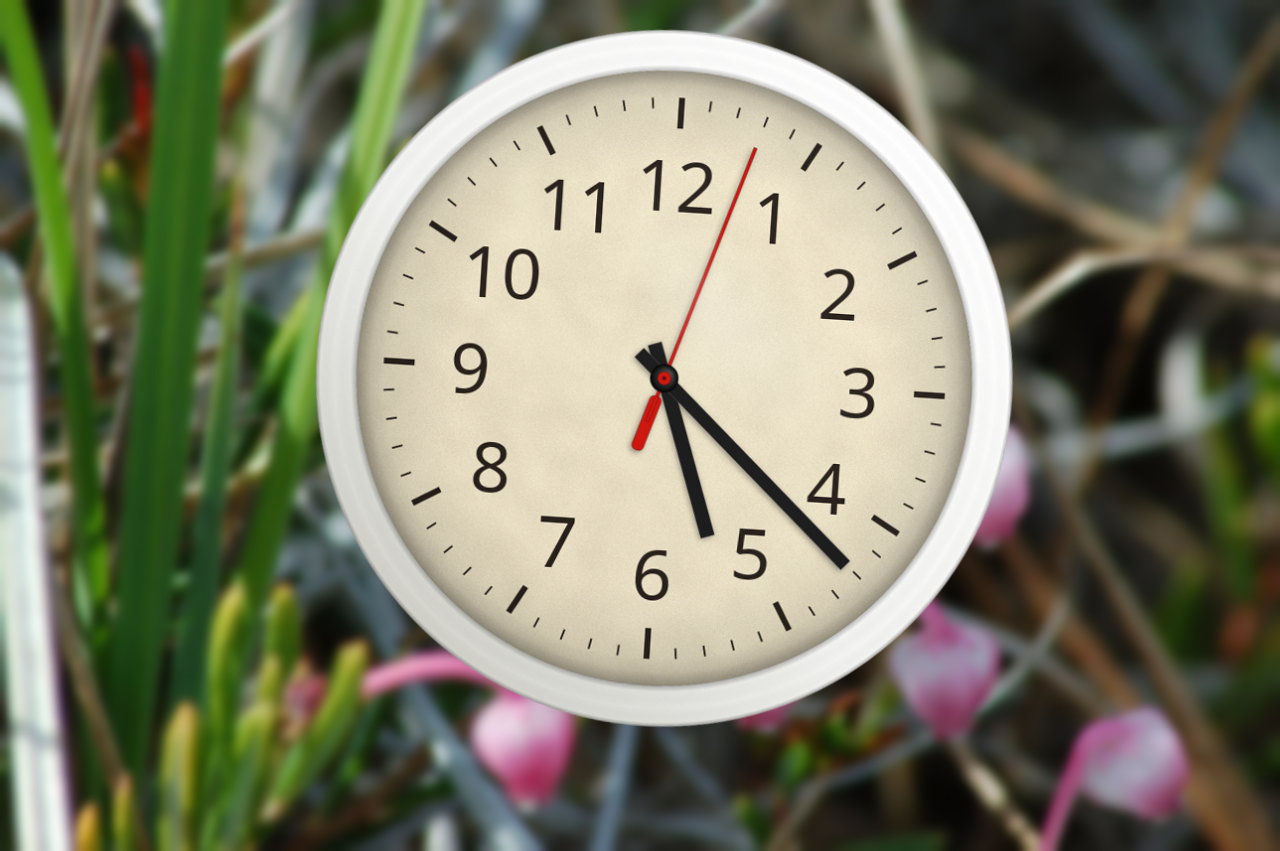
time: 5:22:03
